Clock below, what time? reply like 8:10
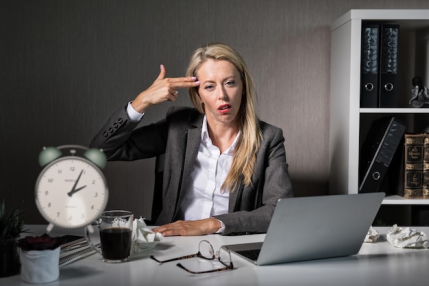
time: 2:04
